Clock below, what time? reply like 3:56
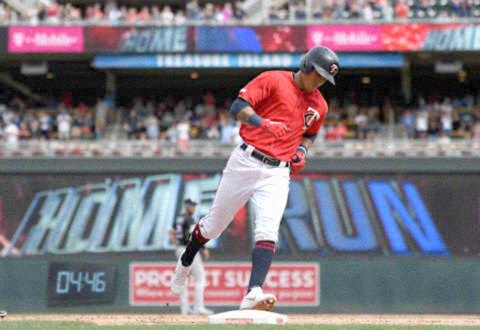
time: 4:46
